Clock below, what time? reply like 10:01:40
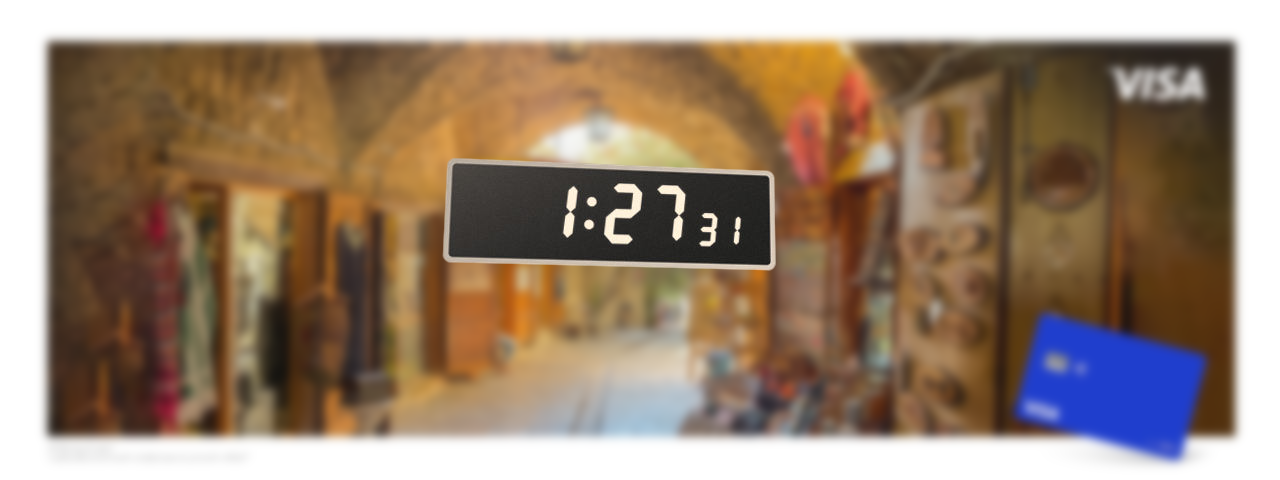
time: 1:27:31
